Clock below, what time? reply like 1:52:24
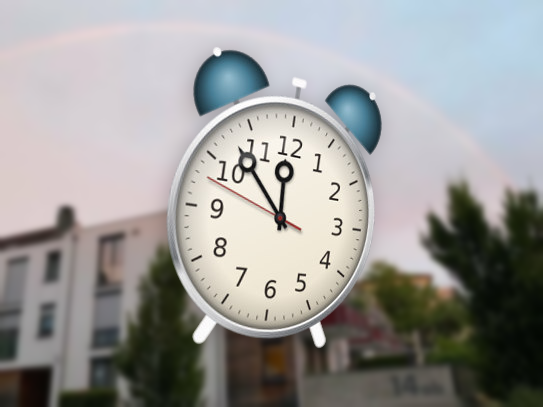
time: 11:52:48
